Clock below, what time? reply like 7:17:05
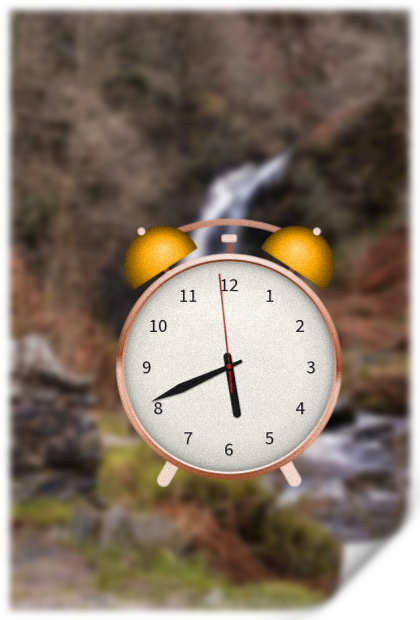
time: 5:40:59
